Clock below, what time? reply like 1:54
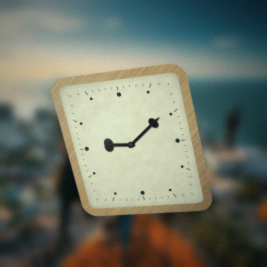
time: 9:09
